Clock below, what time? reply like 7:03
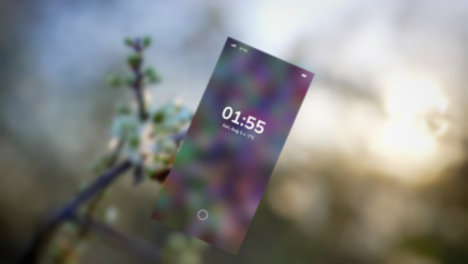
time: 1:55
